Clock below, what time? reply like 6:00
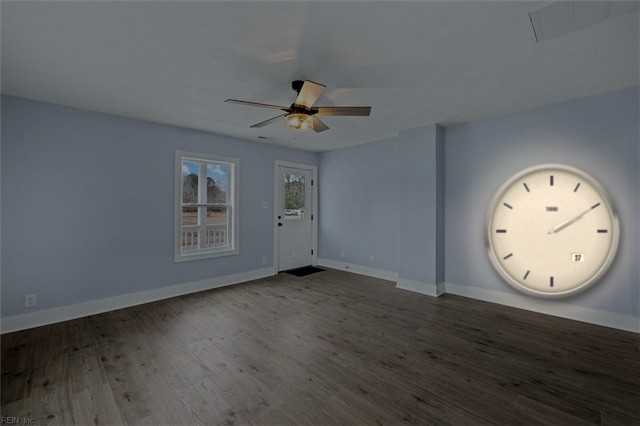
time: 2:10
